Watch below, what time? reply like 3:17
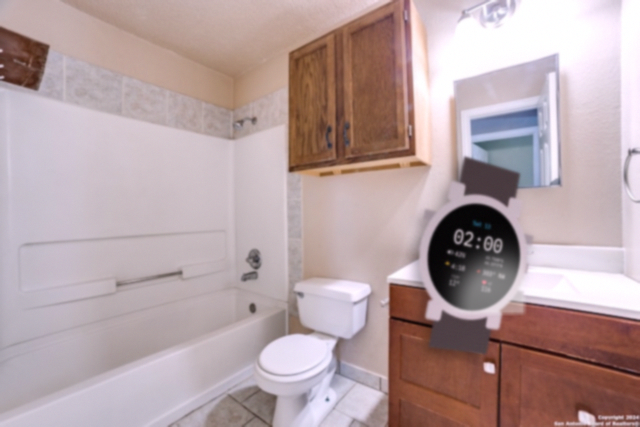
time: 2:00
